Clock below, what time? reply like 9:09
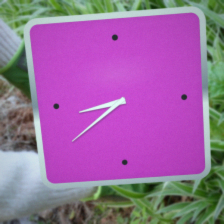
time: 8:39
